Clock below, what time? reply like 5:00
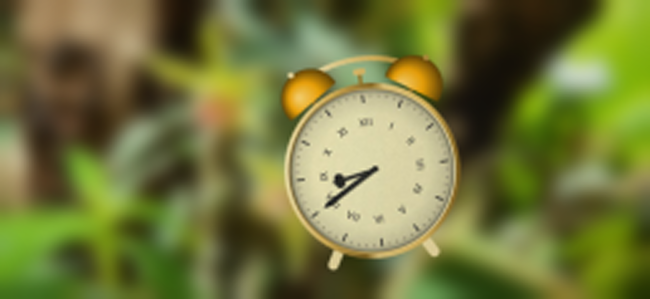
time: 8:40
